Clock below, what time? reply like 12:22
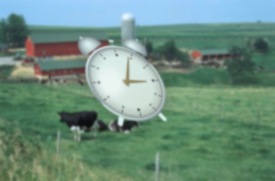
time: 3:04
